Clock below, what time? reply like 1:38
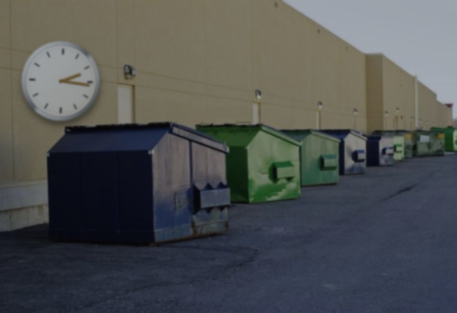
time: 2:16
